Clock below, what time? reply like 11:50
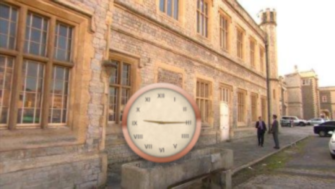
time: 9:15
